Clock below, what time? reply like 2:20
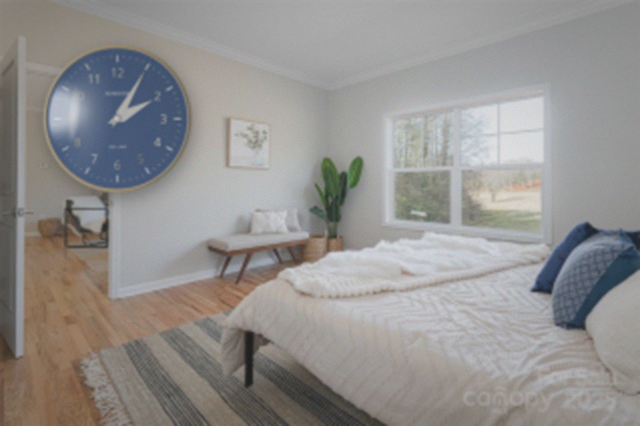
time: 2:05
